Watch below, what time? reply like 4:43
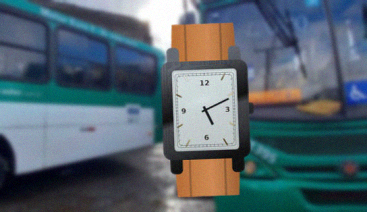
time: 5:11
